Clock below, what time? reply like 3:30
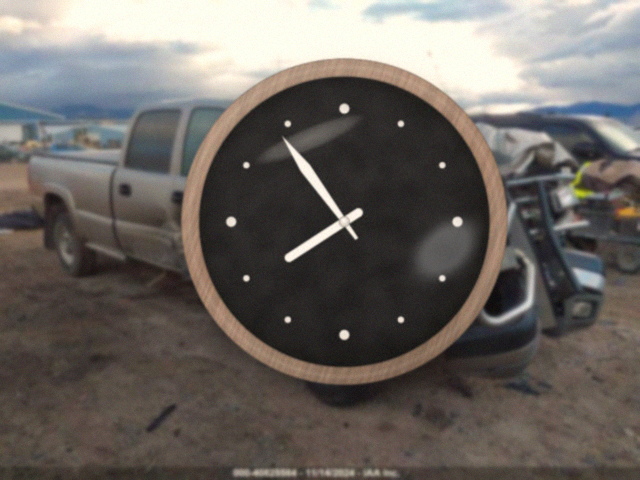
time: 7:54
